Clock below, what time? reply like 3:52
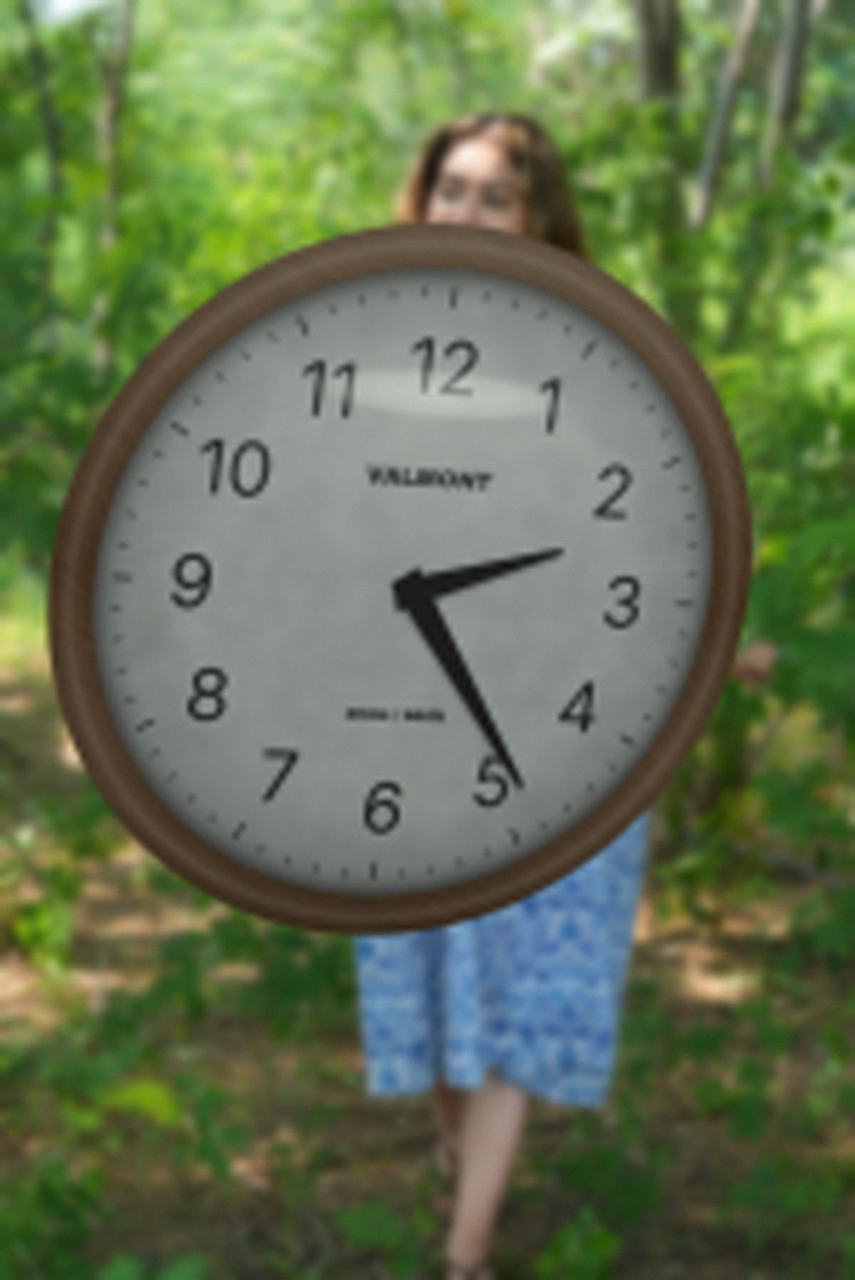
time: 2:24
